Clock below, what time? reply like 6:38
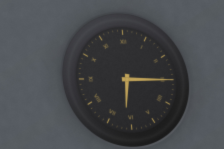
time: 6:15
